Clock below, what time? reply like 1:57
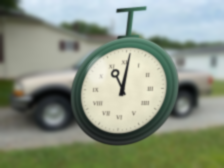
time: 11:01
